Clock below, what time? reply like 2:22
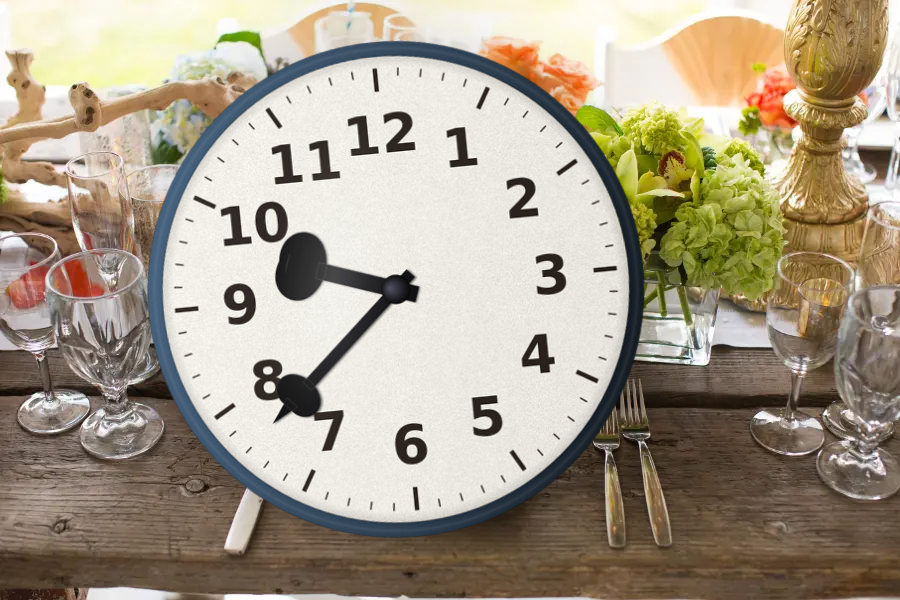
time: 9:38
